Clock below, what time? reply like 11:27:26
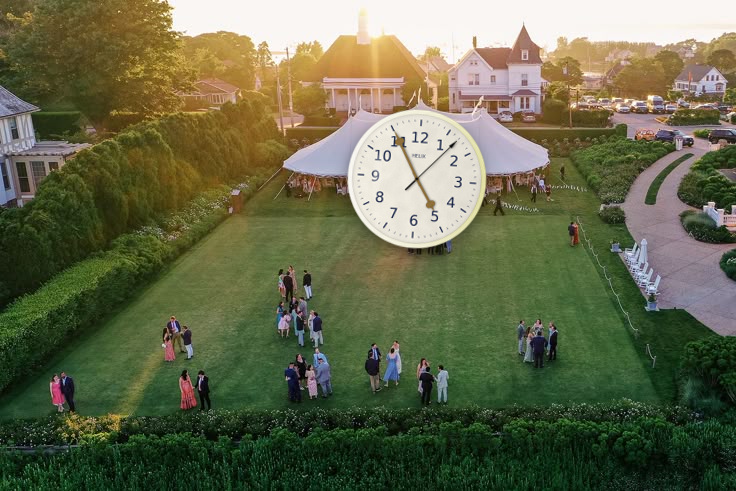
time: 4:55:07
